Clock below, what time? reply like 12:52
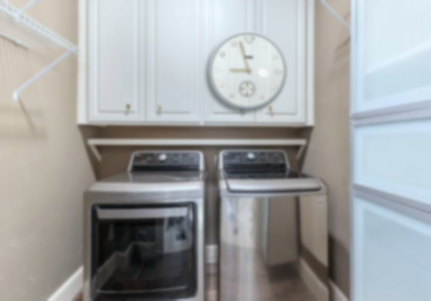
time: 8:57
